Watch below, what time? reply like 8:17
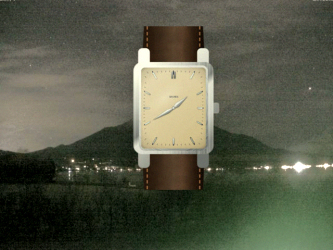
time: 1:40
